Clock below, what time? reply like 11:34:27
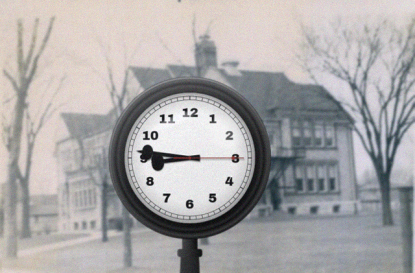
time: 8:46:15
